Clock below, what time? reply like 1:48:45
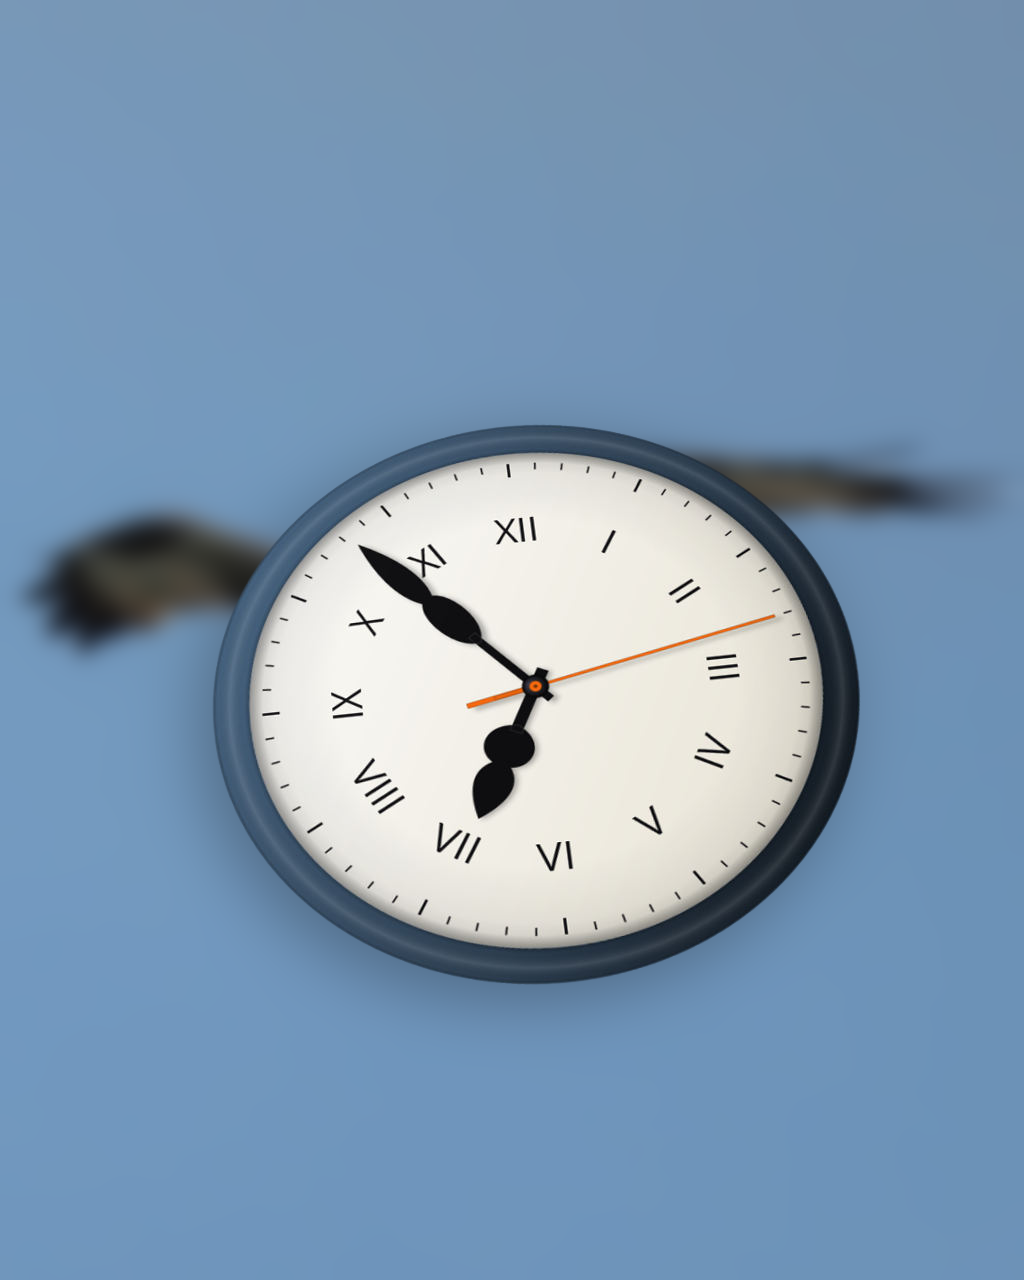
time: 6:53:13
